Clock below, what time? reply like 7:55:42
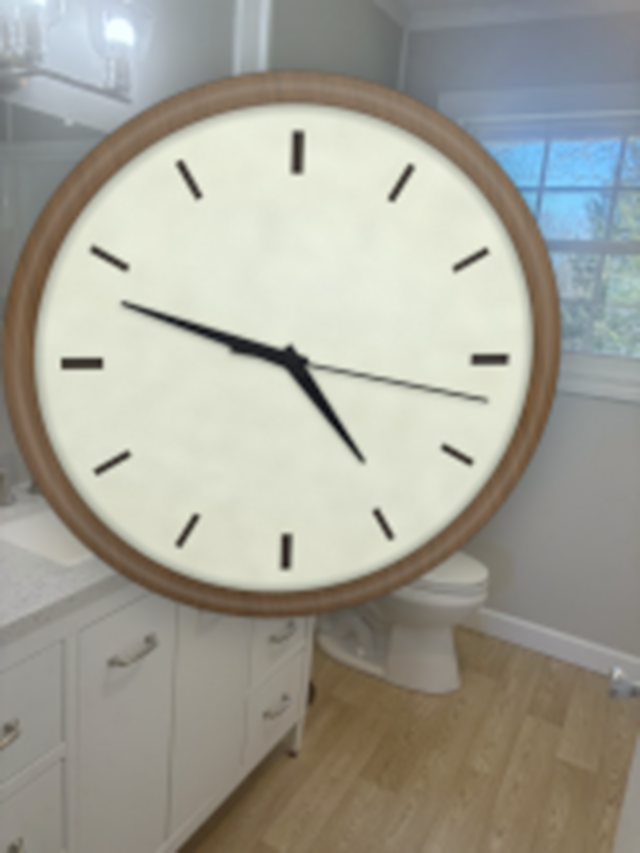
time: 4:48:17
